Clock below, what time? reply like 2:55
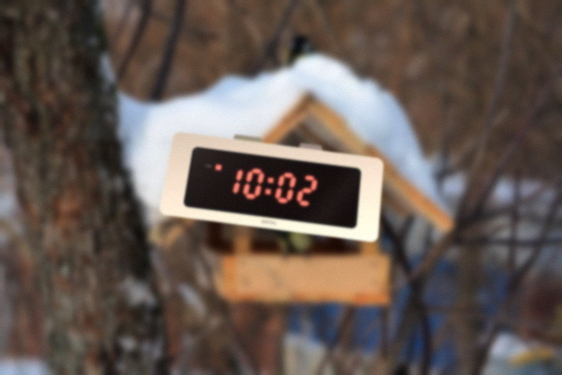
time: 10:02
